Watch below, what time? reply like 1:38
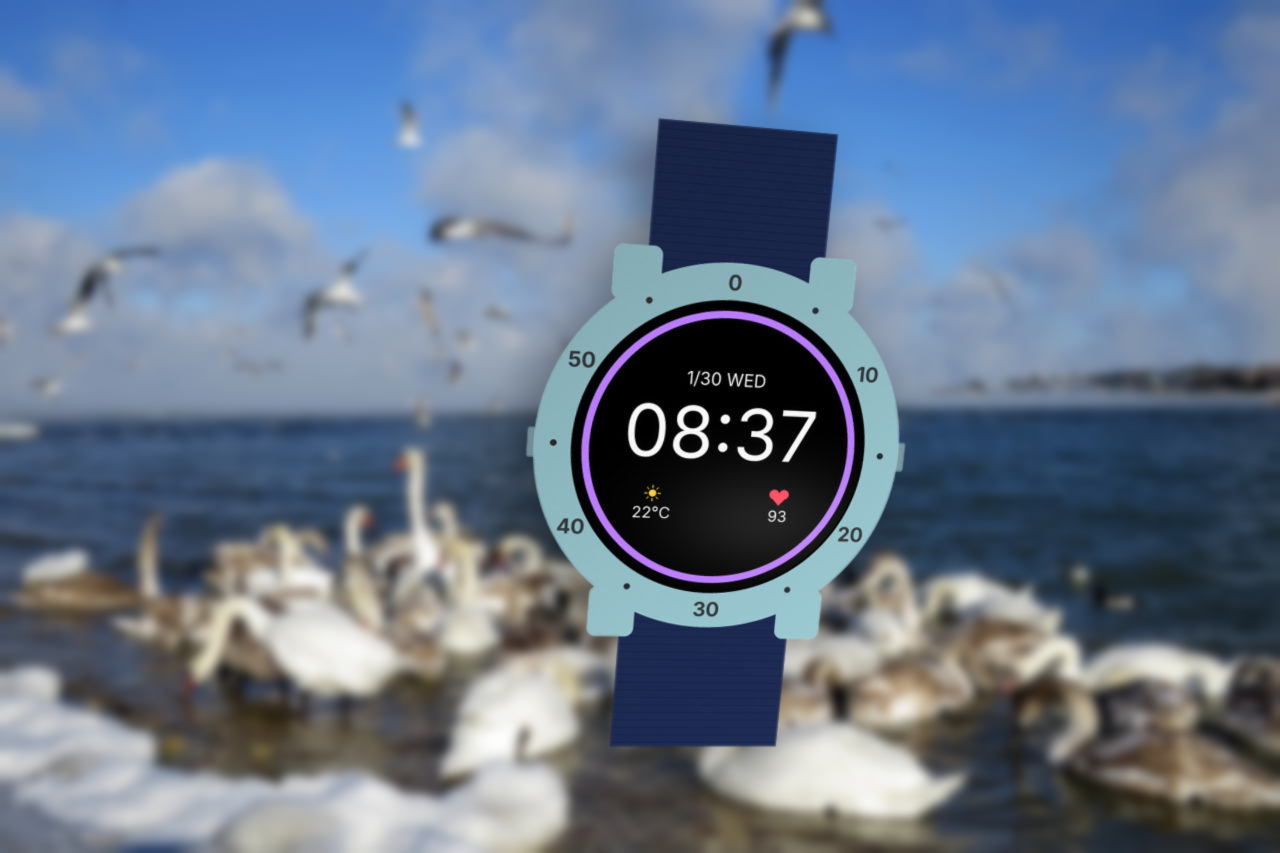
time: 8:37
